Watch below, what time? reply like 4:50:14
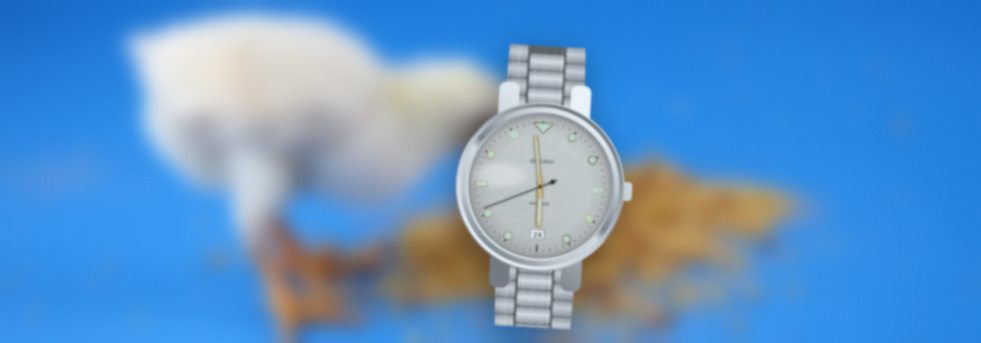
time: 5:58:41
